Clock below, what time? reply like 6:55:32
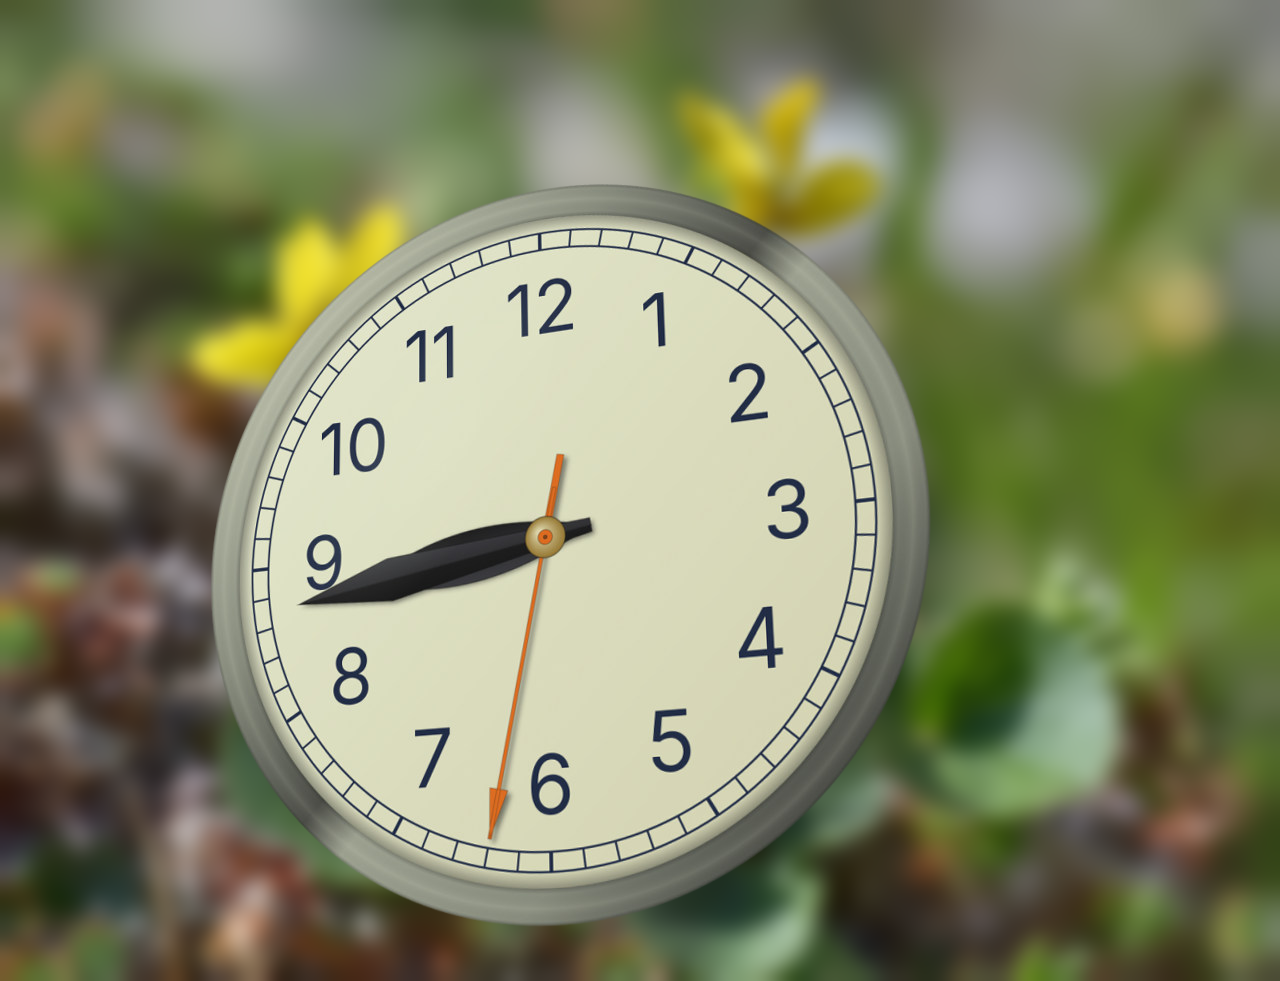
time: 8:43:32
